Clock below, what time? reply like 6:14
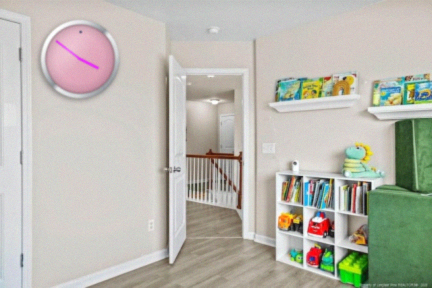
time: 3:51
